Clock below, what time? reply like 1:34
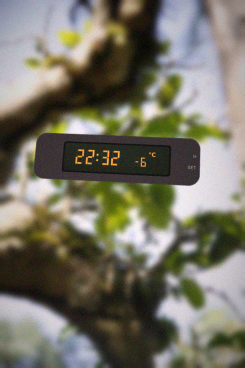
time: 22:32
